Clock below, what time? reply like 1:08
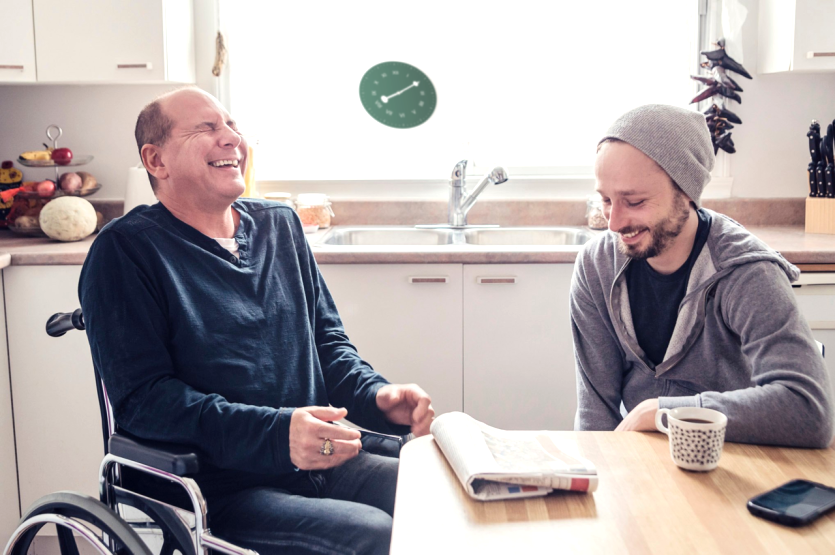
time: 8:10
